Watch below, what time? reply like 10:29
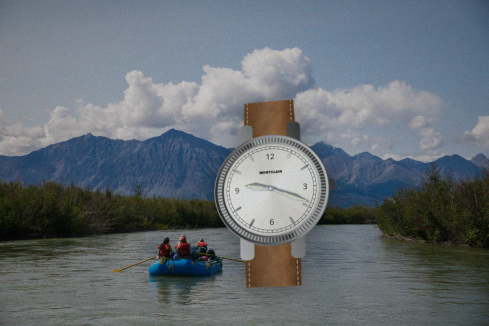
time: 9:19
